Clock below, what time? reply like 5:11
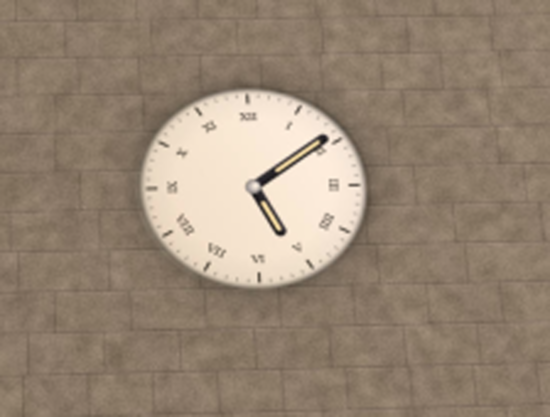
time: 5:09
